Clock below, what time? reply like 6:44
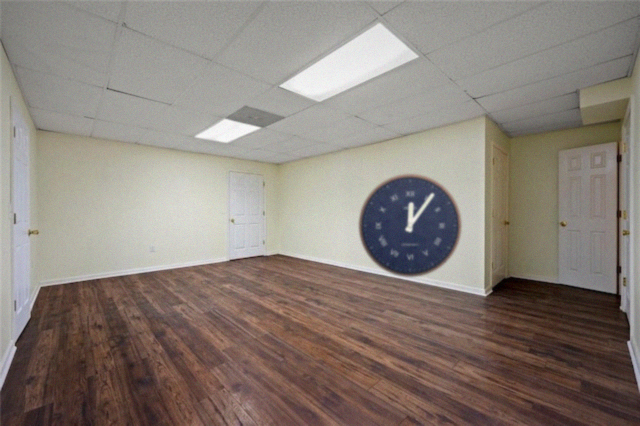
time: 12:06
